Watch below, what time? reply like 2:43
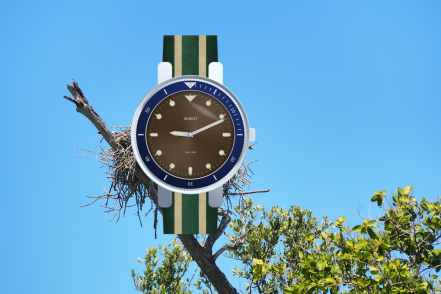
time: 9:11
